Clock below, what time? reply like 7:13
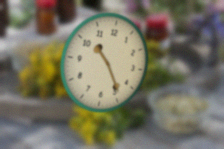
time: 10:24
